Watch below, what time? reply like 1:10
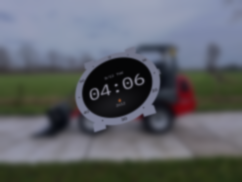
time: 4:06
